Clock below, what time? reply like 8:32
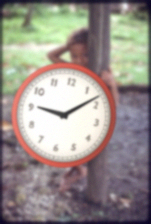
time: 9:08
